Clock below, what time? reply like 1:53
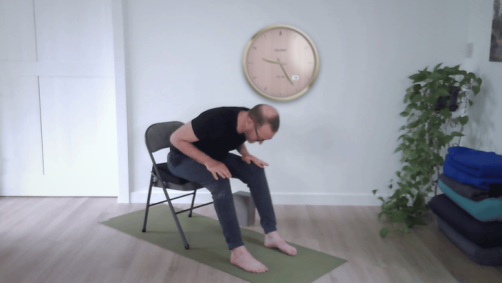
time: 9:25
